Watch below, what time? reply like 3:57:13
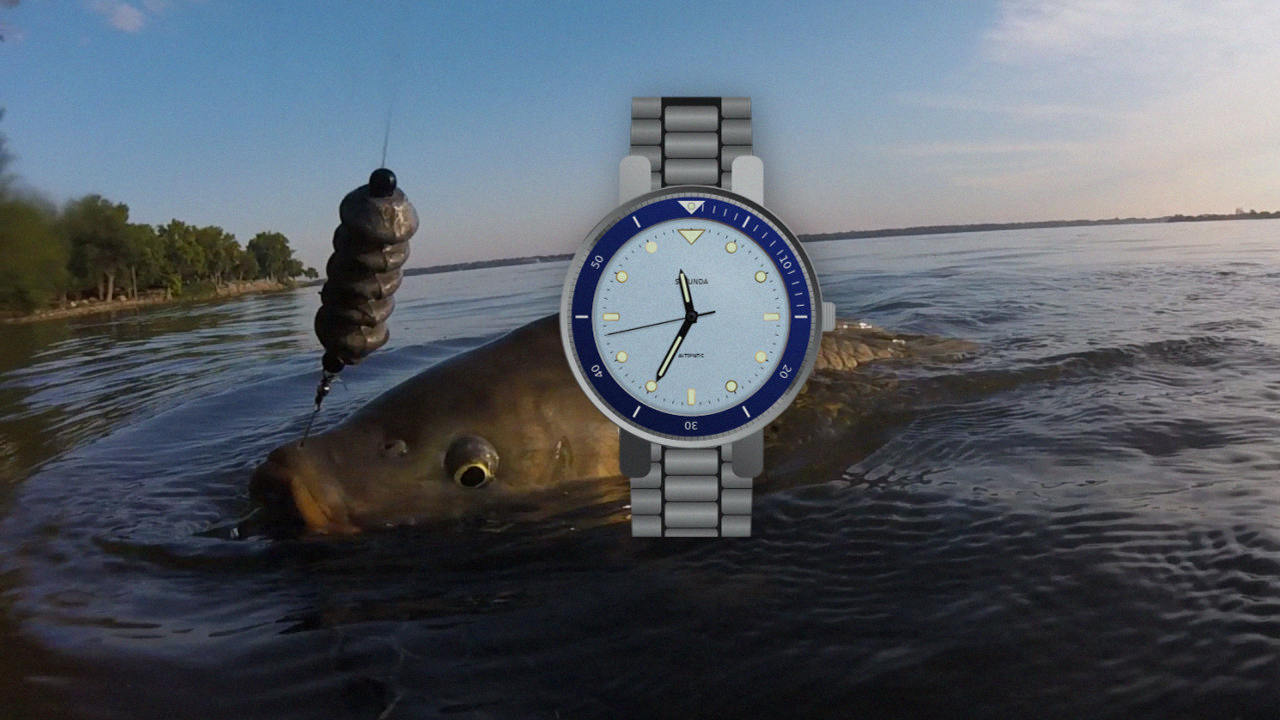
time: 11:34:43
